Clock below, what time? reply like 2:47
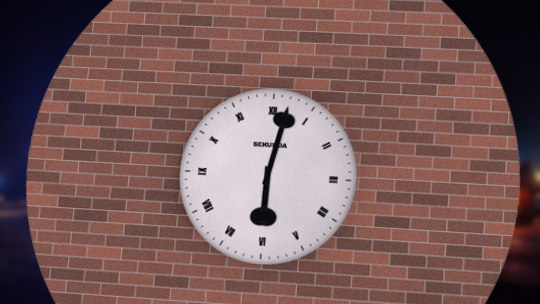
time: 6:02
